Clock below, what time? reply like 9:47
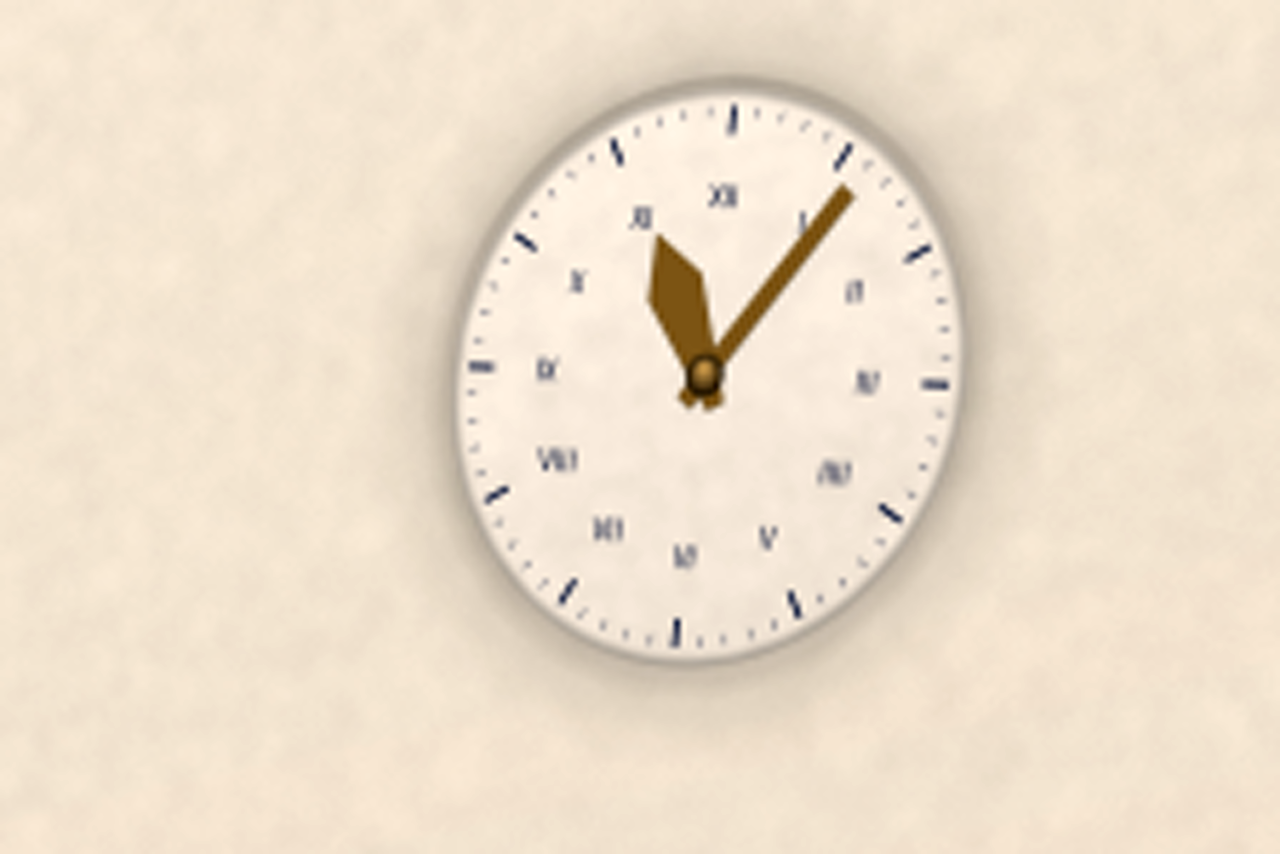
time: 11:06
